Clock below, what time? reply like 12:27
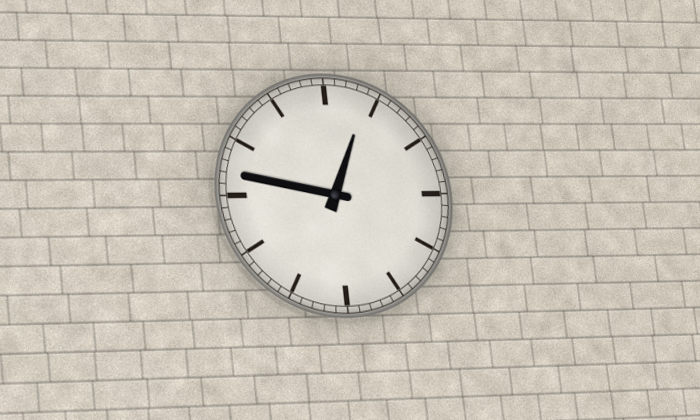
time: 12:47
